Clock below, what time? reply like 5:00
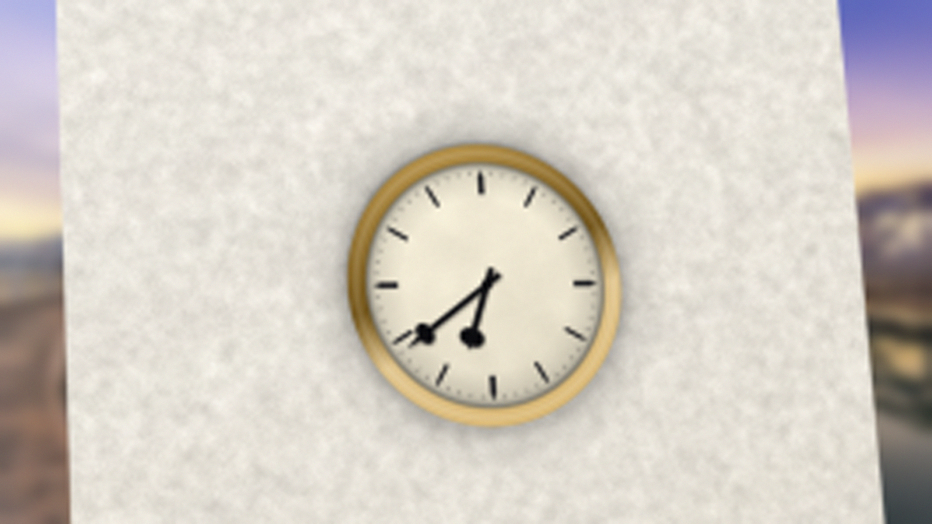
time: 6:39
